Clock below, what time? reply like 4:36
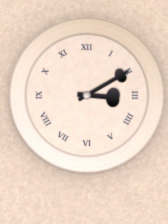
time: 3:10
